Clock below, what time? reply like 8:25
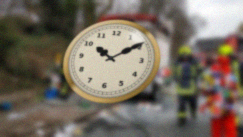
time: 10:09
